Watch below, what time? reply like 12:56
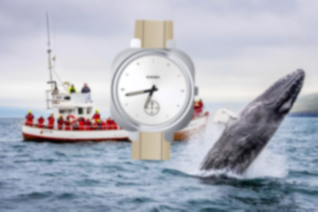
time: 6:43
